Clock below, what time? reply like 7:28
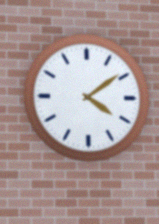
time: 4:09
